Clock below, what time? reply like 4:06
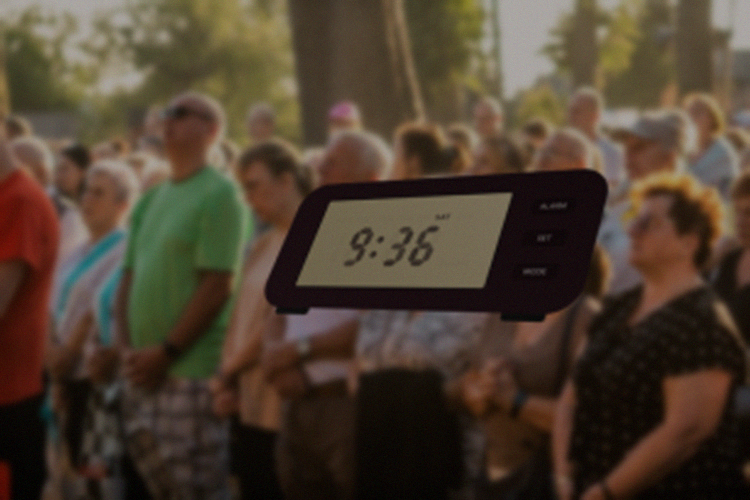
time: 9:36
